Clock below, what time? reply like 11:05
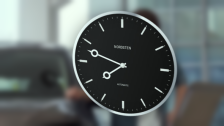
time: 7:48
